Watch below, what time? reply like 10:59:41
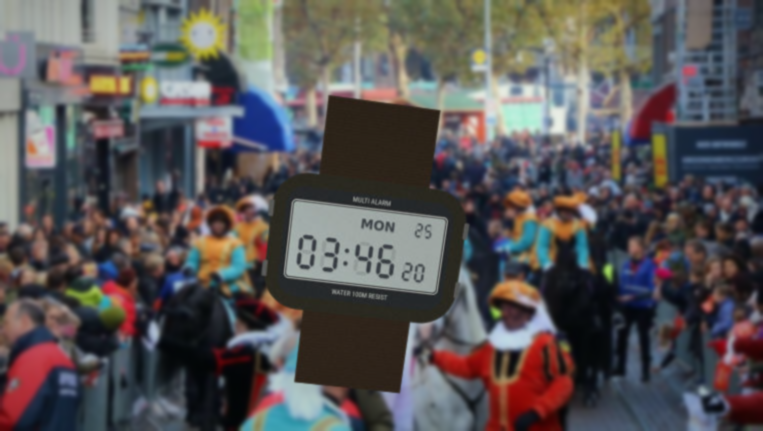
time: 3:46:20
